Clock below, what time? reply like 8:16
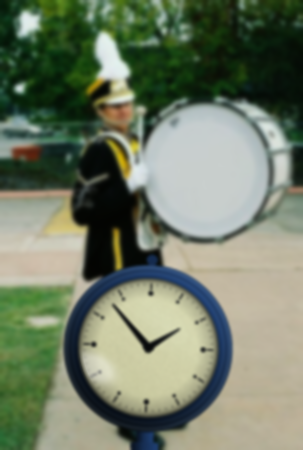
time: 1:53
